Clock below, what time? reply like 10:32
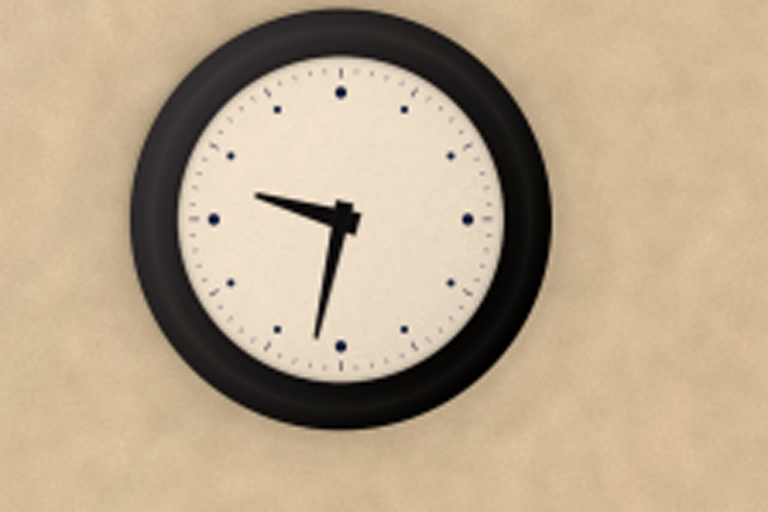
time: 9:32
